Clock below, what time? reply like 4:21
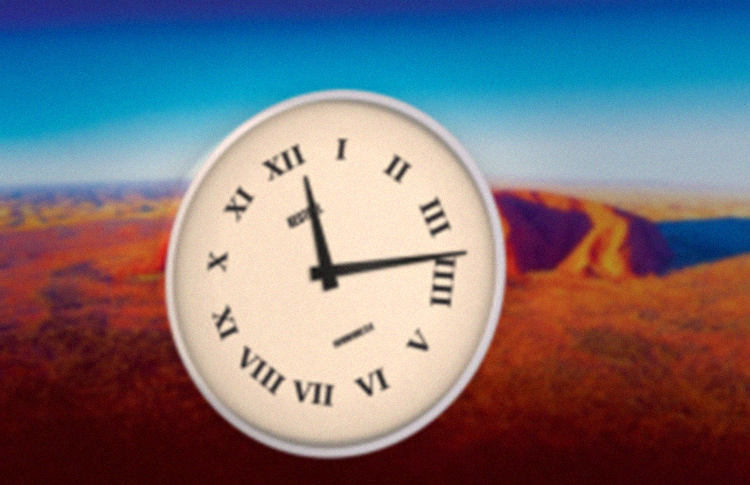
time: 12:18
